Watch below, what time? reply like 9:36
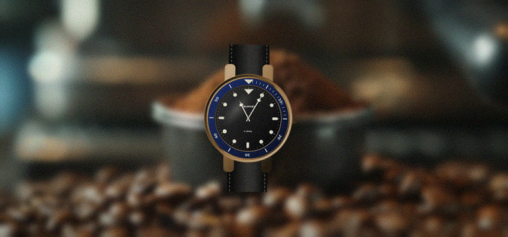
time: 11:05
